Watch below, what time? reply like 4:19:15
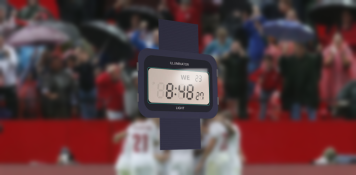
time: 8:48:27
